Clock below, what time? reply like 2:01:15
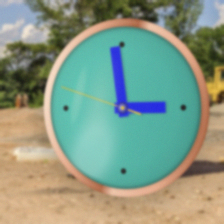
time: 2:58:48
